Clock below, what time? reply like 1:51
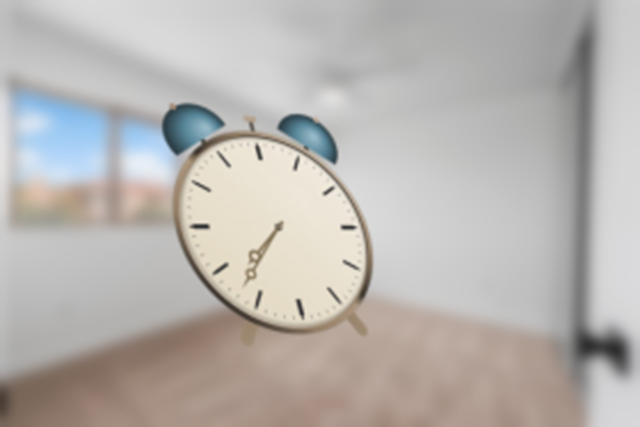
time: 7:37
